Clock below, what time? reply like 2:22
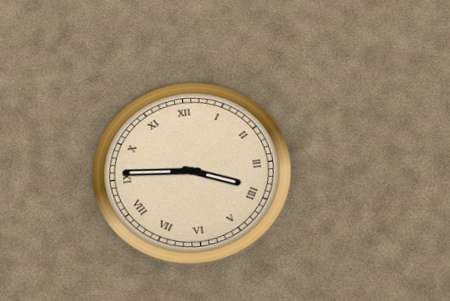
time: 3:46
